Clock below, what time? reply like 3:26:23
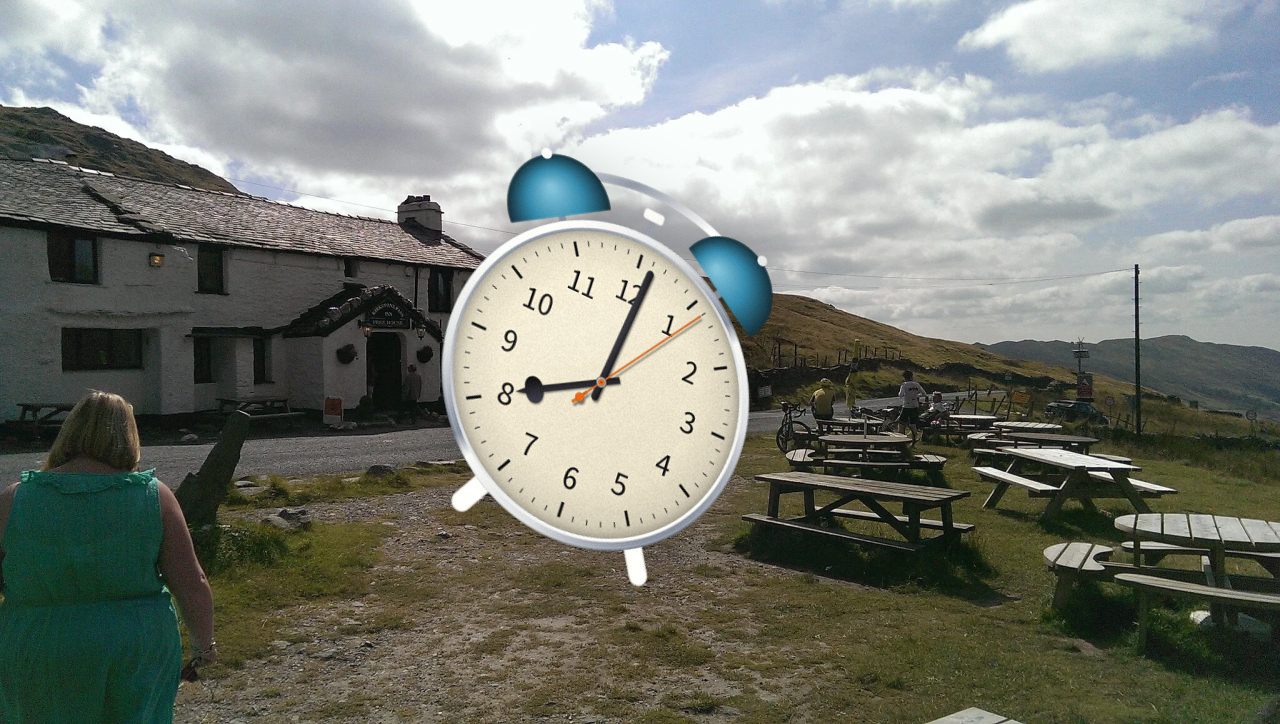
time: 8:01:06
